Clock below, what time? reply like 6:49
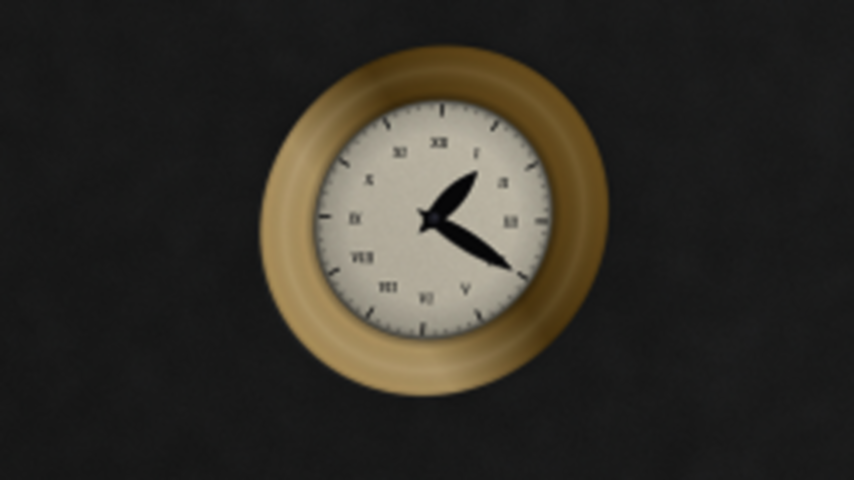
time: 1:20
